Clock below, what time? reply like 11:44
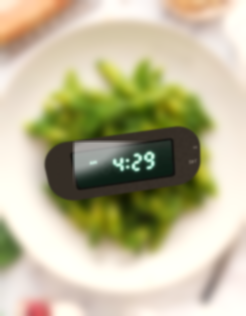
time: 4:29
